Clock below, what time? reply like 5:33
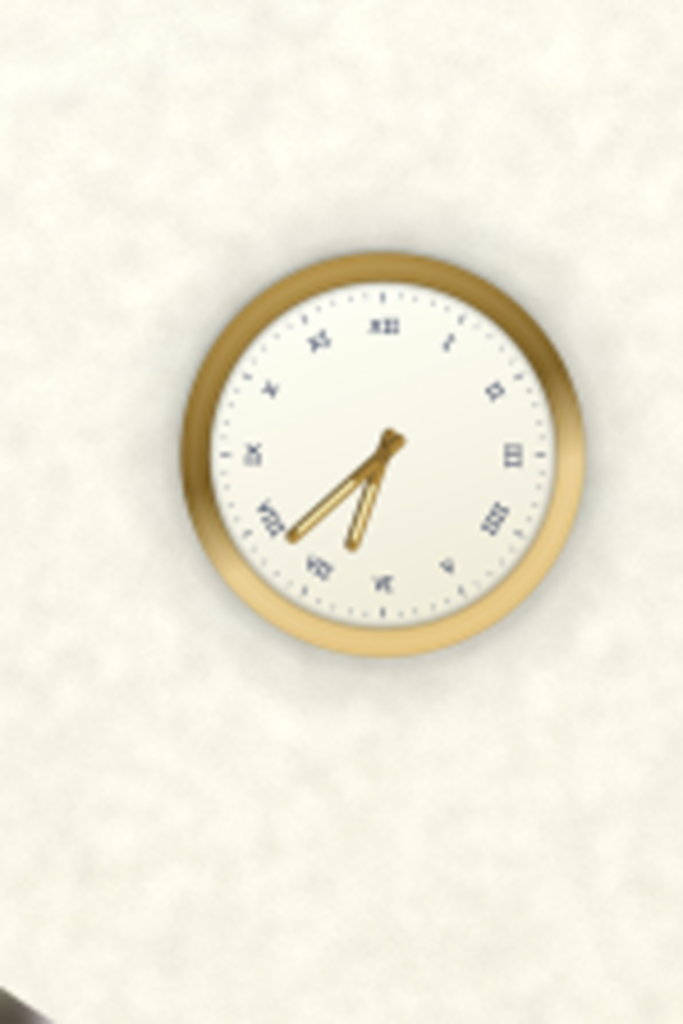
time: 6:38
